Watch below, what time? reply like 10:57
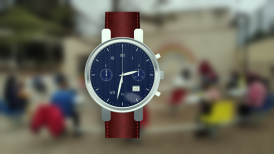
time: 2:32
